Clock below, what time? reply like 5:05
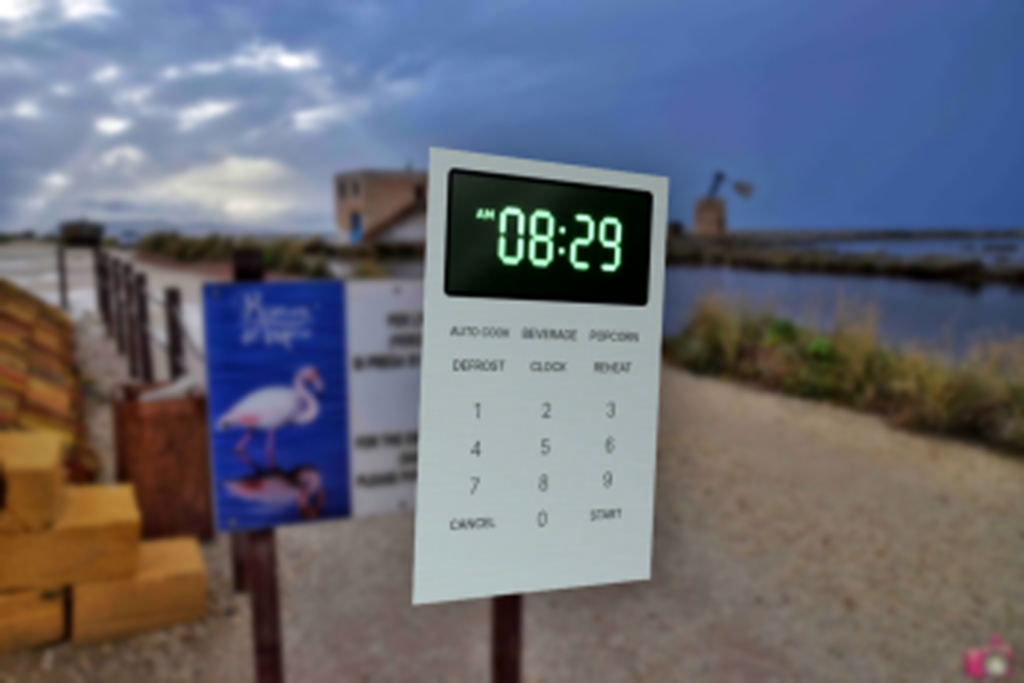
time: 8:29
